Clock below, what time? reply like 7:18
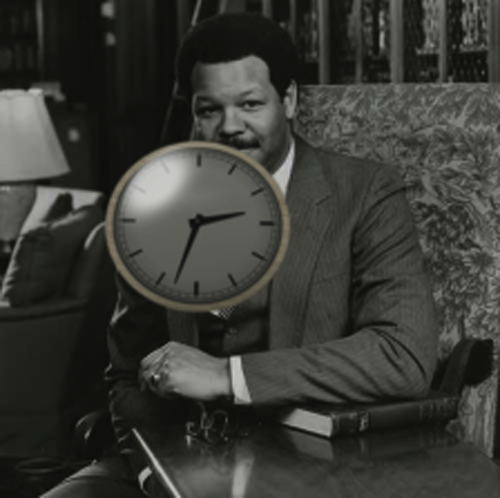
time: 2:33
